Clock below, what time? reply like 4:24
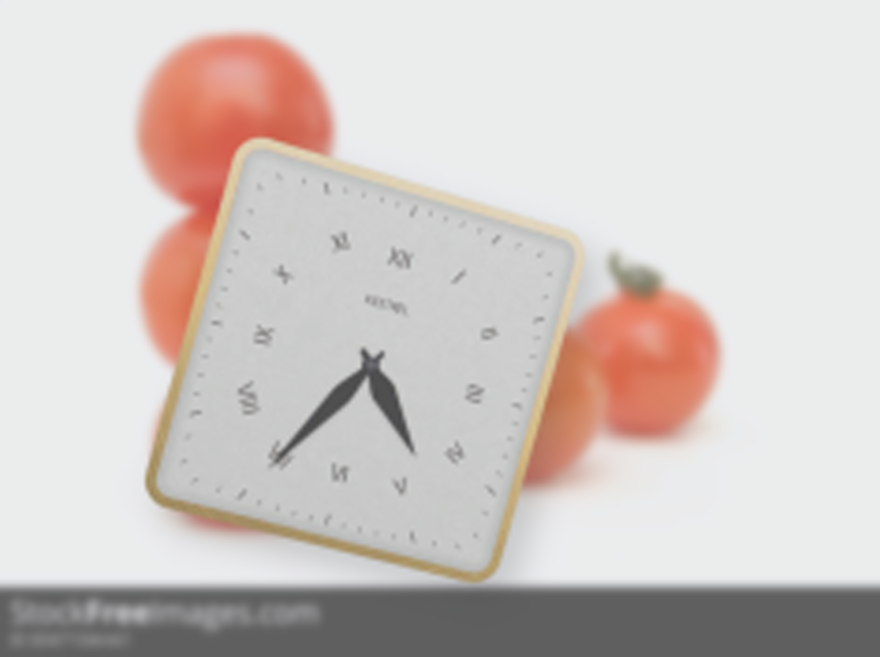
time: 4:35
